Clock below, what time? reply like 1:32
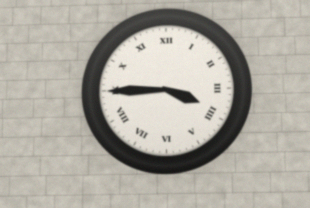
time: 3:45
